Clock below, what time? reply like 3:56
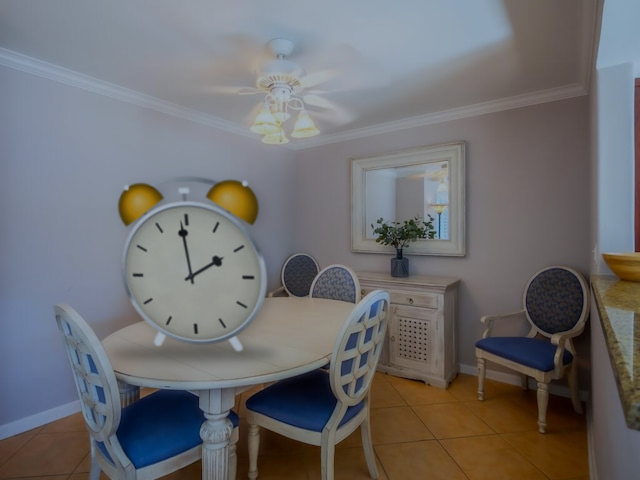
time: 1:59
